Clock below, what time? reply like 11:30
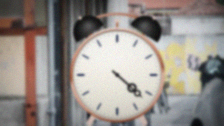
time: 4:22
